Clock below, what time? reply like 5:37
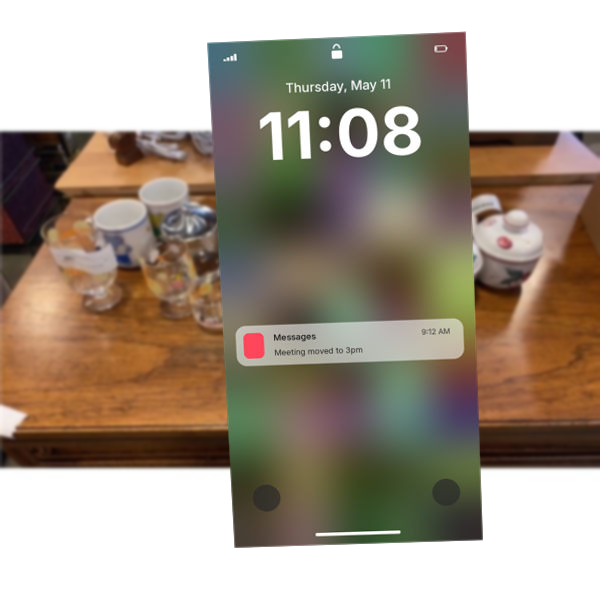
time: 11:08
